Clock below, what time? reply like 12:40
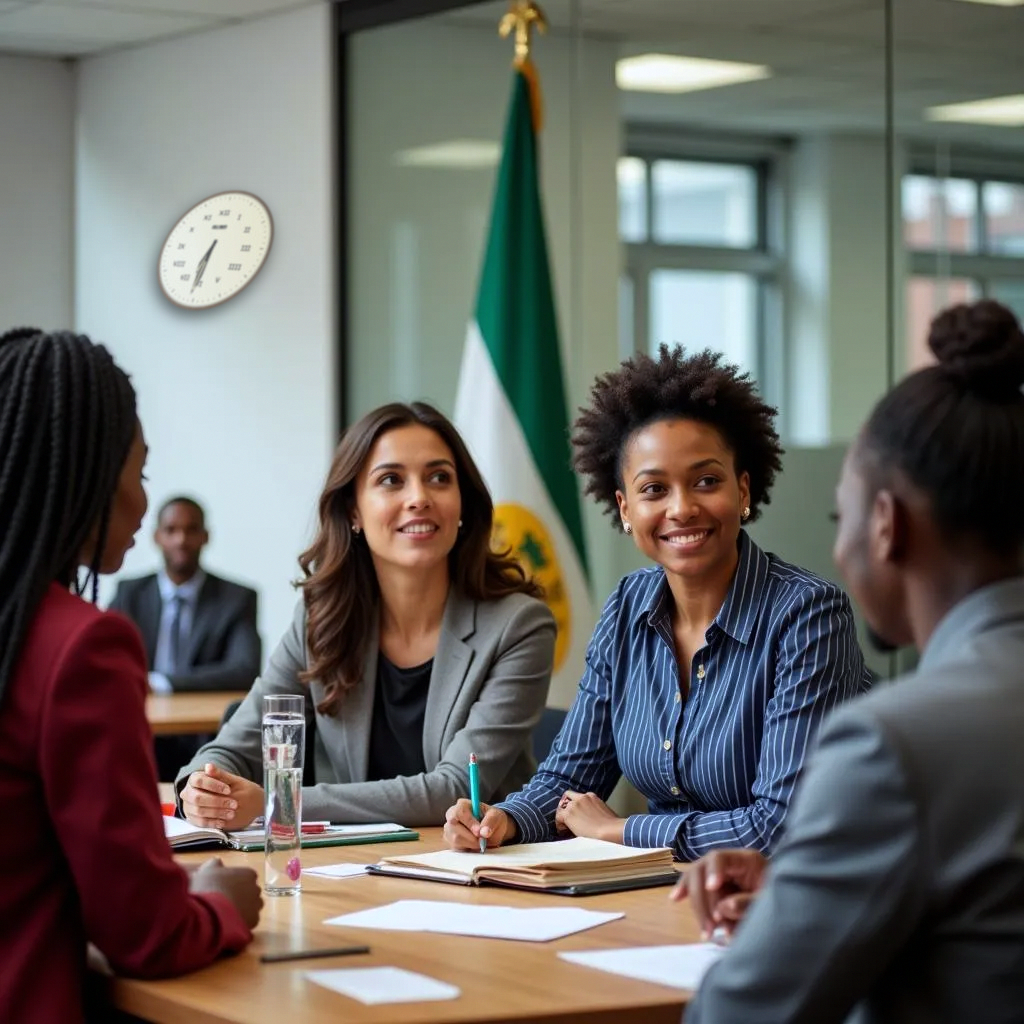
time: 6:31
